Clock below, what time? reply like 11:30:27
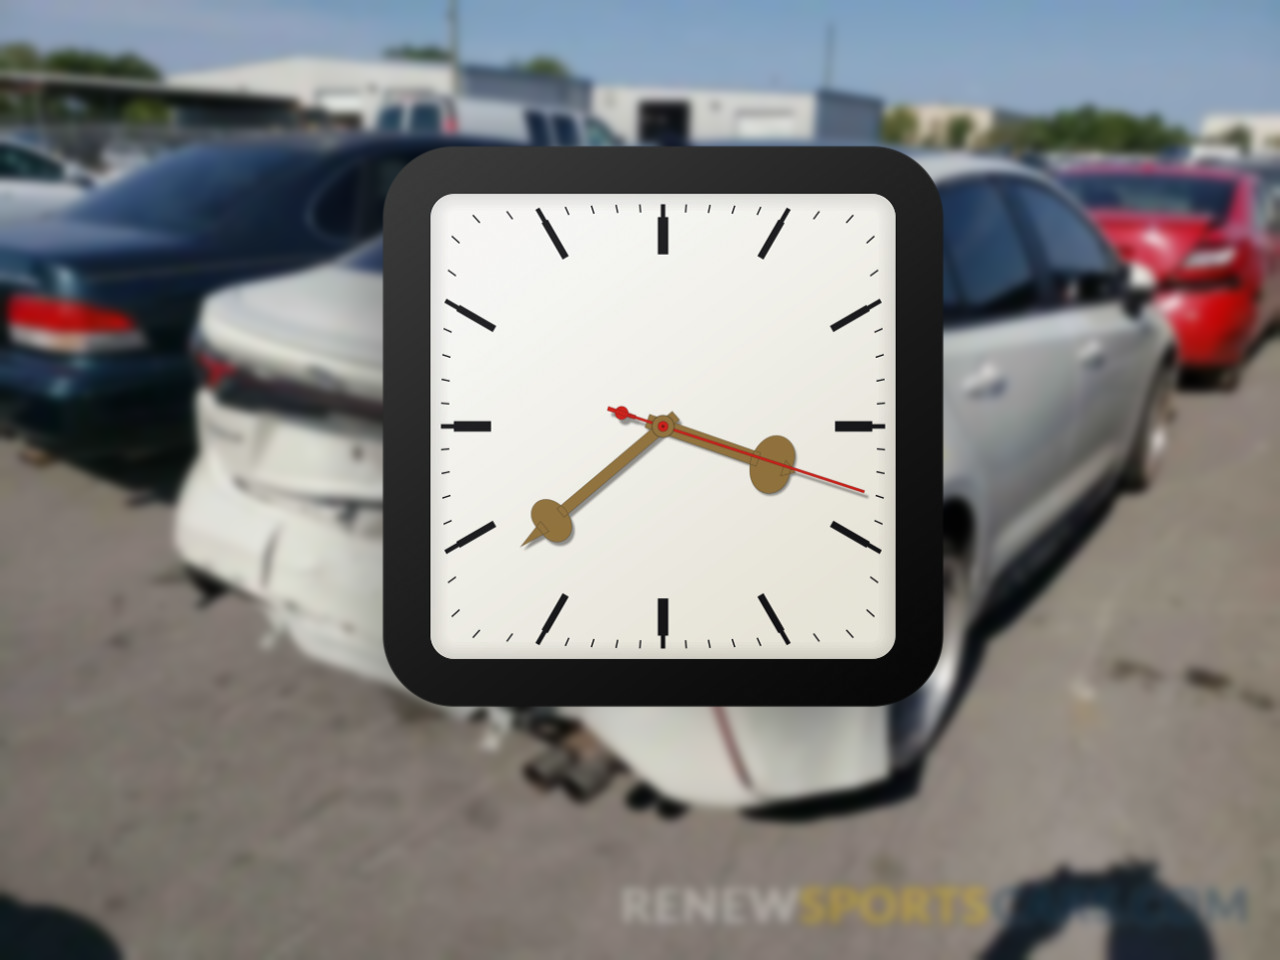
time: 3:38:18
